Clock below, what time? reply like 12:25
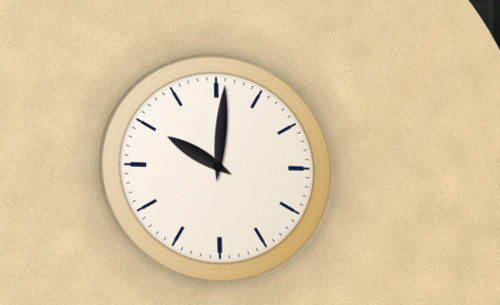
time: 10:01
